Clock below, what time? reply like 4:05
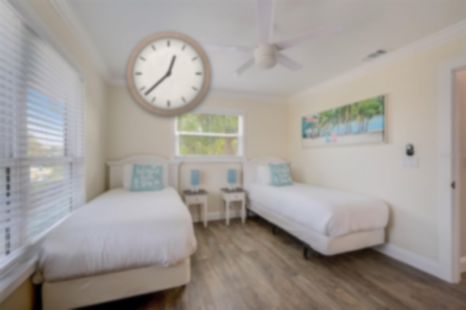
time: 12:38
